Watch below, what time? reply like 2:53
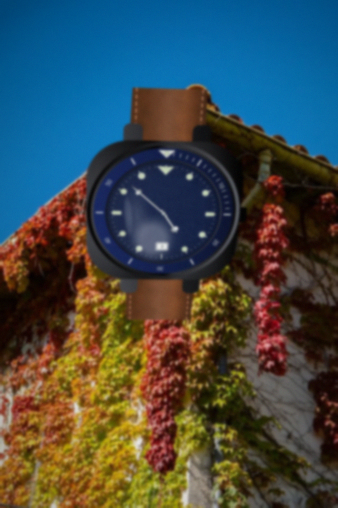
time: 4:52
